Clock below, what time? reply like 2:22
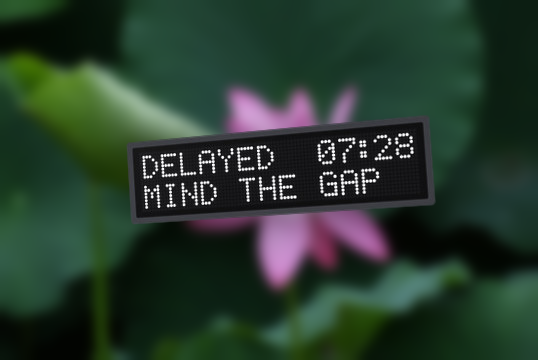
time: 7:28
